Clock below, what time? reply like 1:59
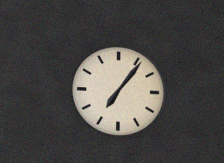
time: 7:06
